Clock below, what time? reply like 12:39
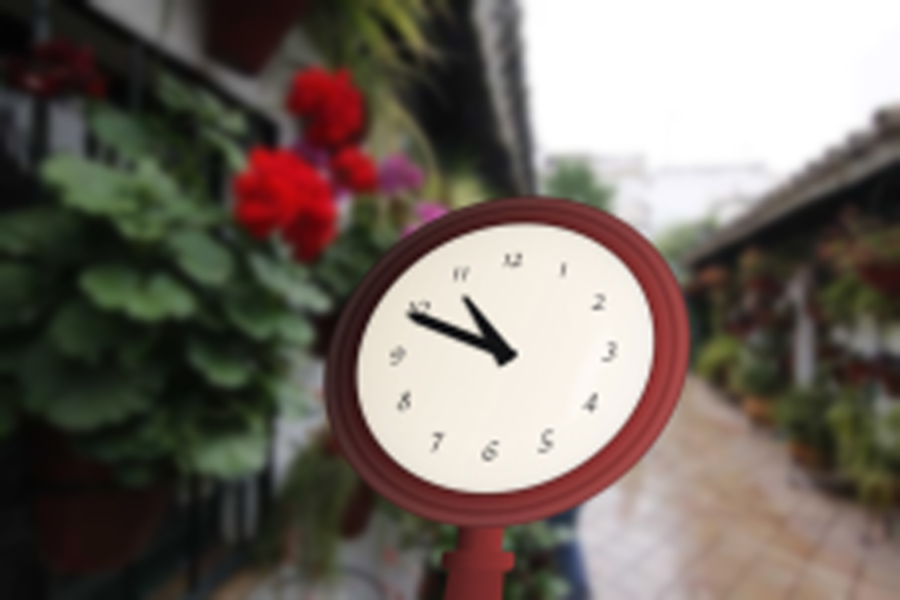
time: 10:49
